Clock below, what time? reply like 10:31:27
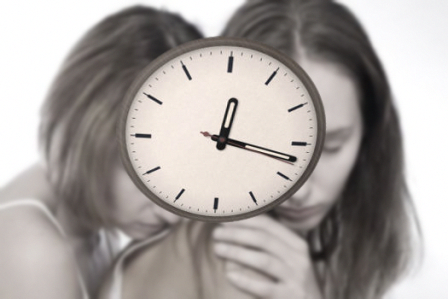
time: 12:17:18
